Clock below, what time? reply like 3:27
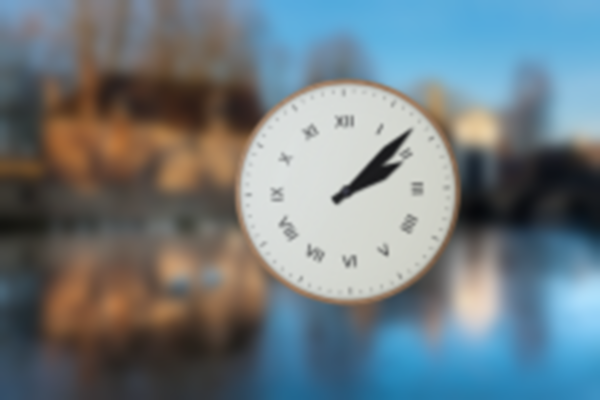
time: 2:08
